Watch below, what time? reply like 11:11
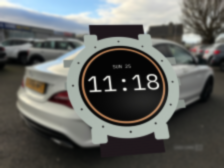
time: 11:18
